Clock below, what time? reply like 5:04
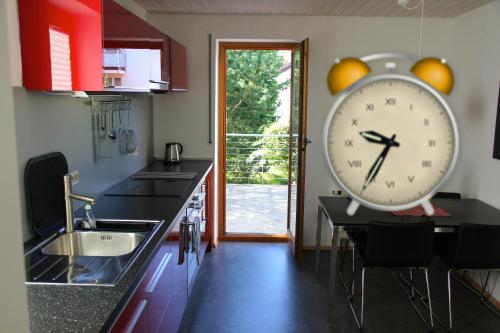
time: 9:35
